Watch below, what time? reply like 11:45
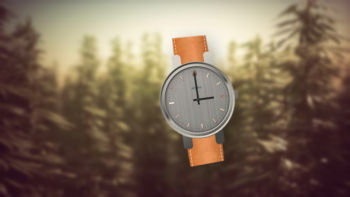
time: 3:00
